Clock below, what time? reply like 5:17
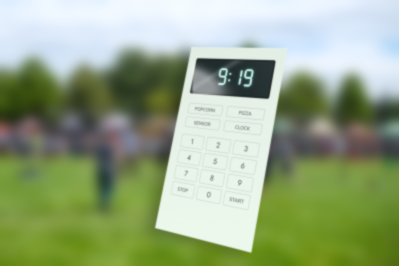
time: 9:19
